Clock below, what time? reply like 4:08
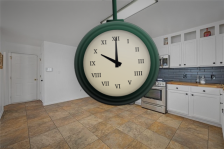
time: 10:00
